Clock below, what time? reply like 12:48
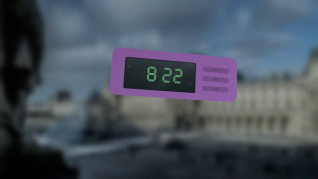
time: 8:22
